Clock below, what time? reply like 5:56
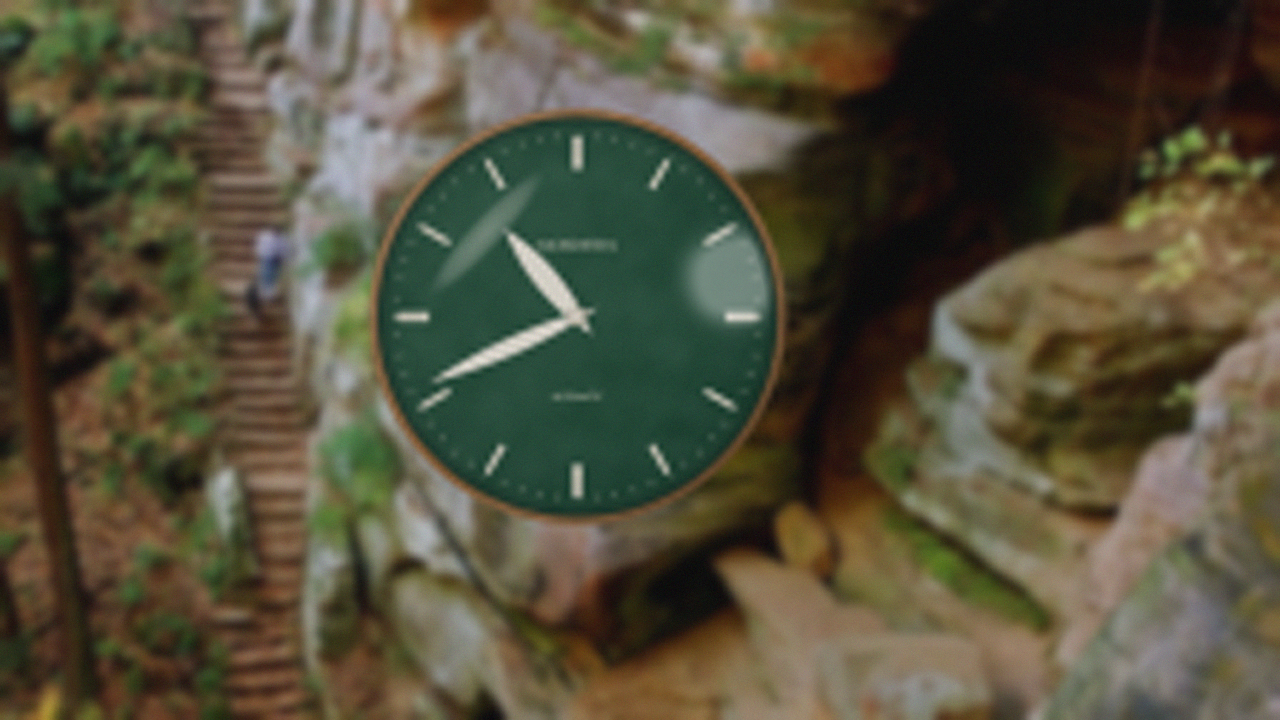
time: 10:41
